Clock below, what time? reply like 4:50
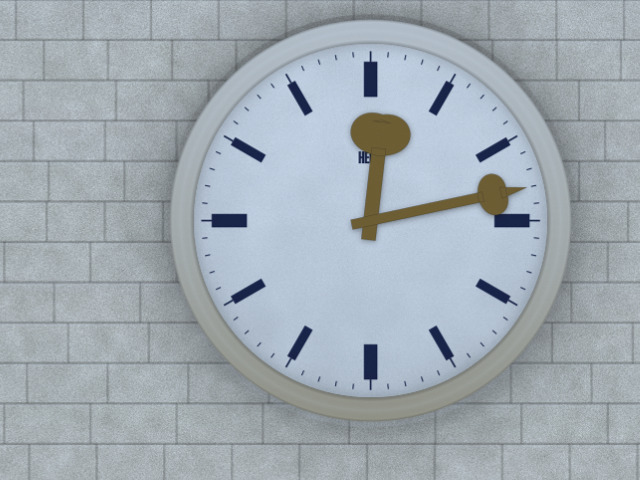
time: 12:13
